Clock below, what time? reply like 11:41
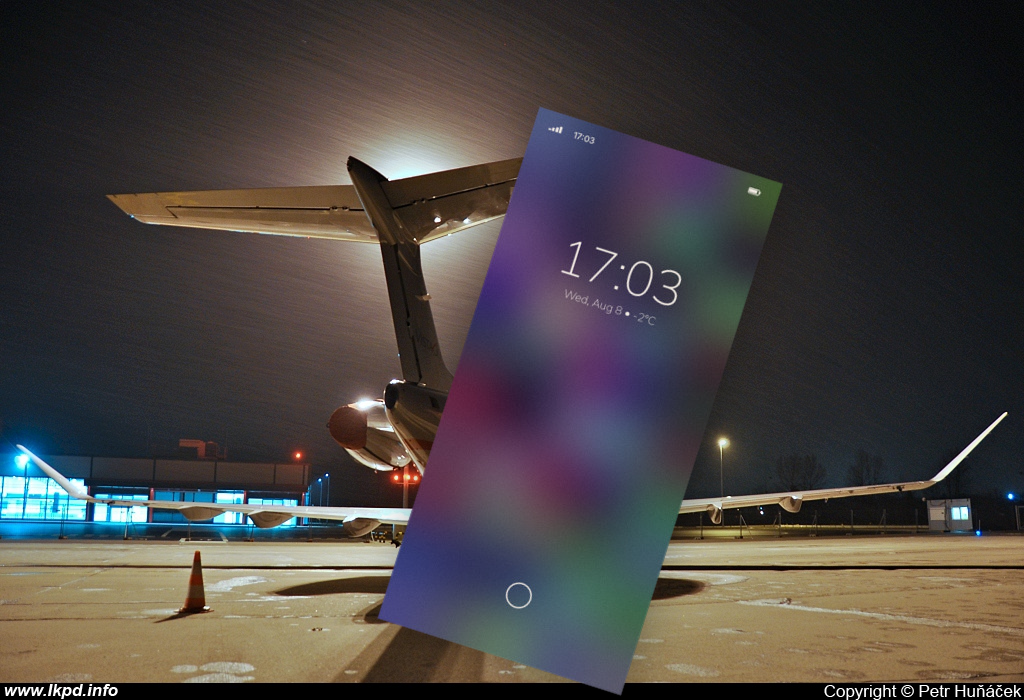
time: 17:03
